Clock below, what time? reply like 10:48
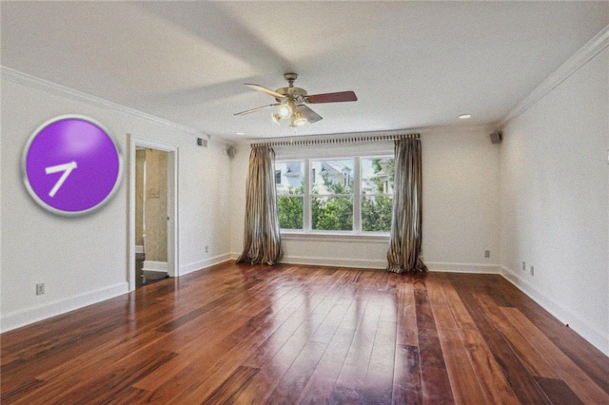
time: 8:36
